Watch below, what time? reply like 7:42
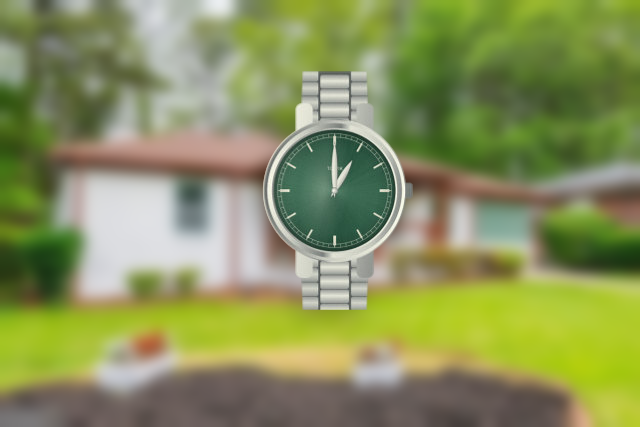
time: 1:00
